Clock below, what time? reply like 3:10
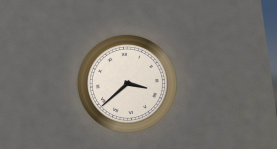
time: 3:39
